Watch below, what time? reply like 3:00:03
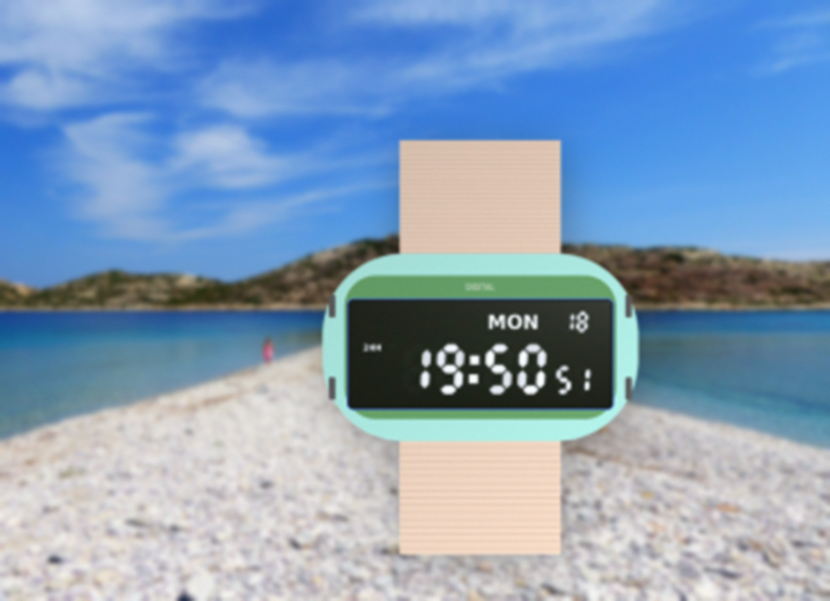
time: 19:50:51
